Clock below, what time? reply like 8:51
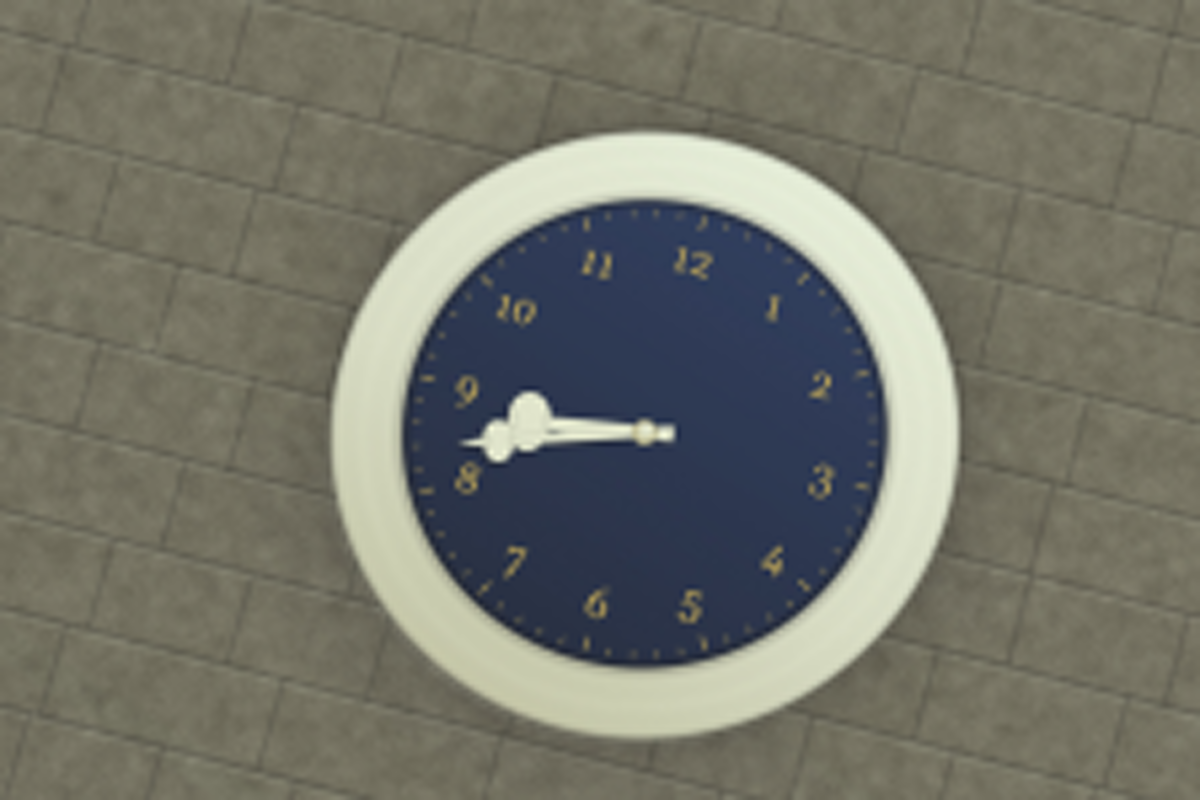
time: 8:42
